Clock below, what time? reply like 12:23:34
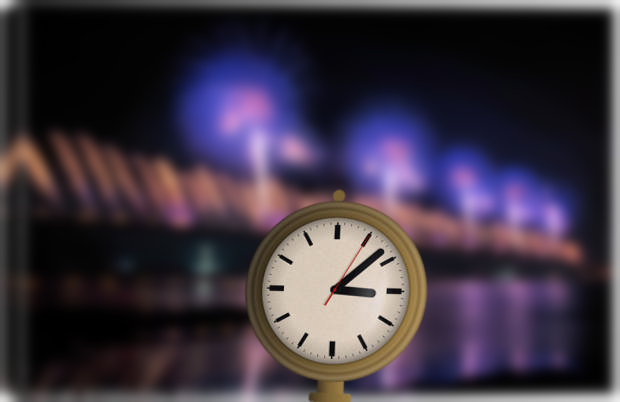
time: 3:08:05
